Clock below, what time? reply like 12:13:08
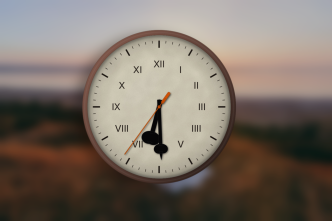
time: 6:29:36
